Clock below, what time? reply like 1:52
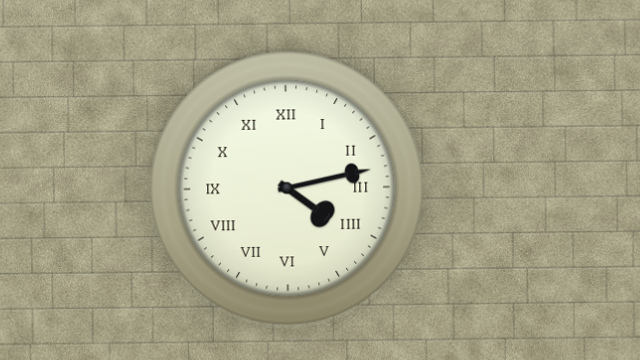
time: 4:13
